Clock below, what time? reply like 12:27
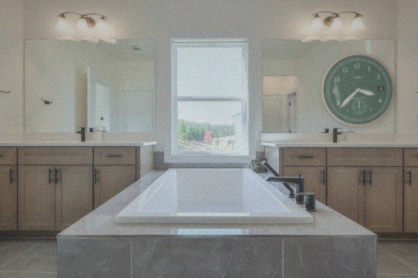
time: 3:38
